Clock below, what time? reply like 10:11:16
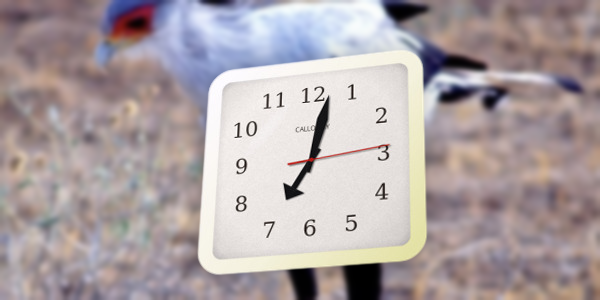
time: 7:02:14
